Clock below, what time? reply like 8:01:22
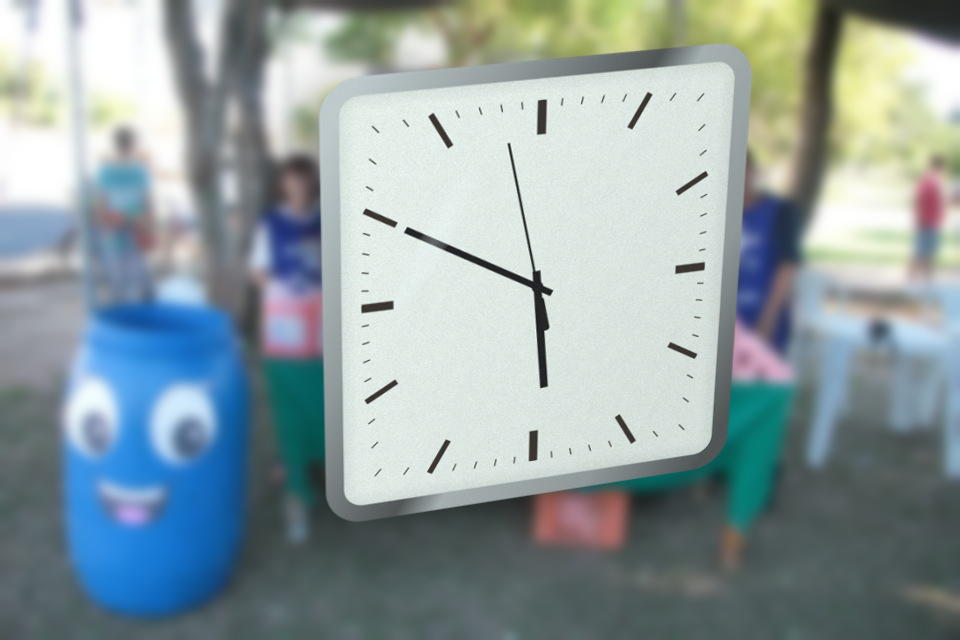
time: 5:49:58
